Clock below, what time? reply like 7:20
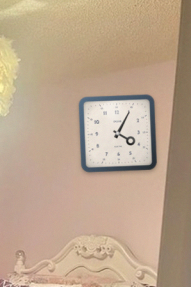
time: 4:05
